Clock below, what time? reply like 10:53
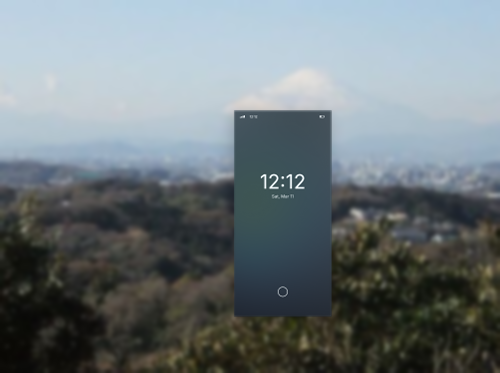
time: 12:12
